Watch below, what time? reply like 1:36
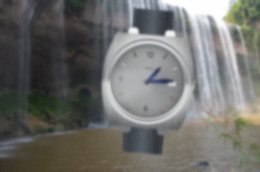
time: 1:14
